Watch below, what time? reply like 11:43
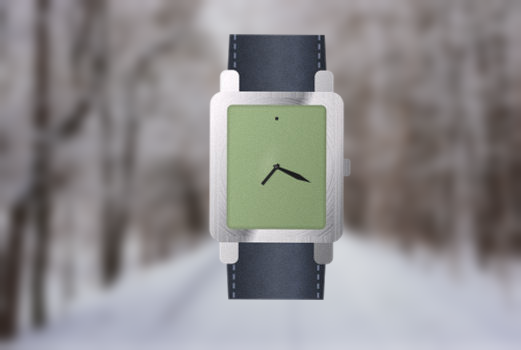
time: 7:19
